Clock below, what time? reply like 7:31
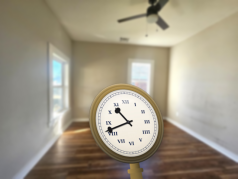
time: 10:42
